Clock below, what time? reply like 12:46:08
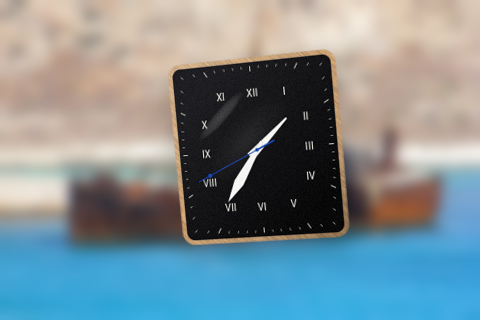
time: 1:35:41
